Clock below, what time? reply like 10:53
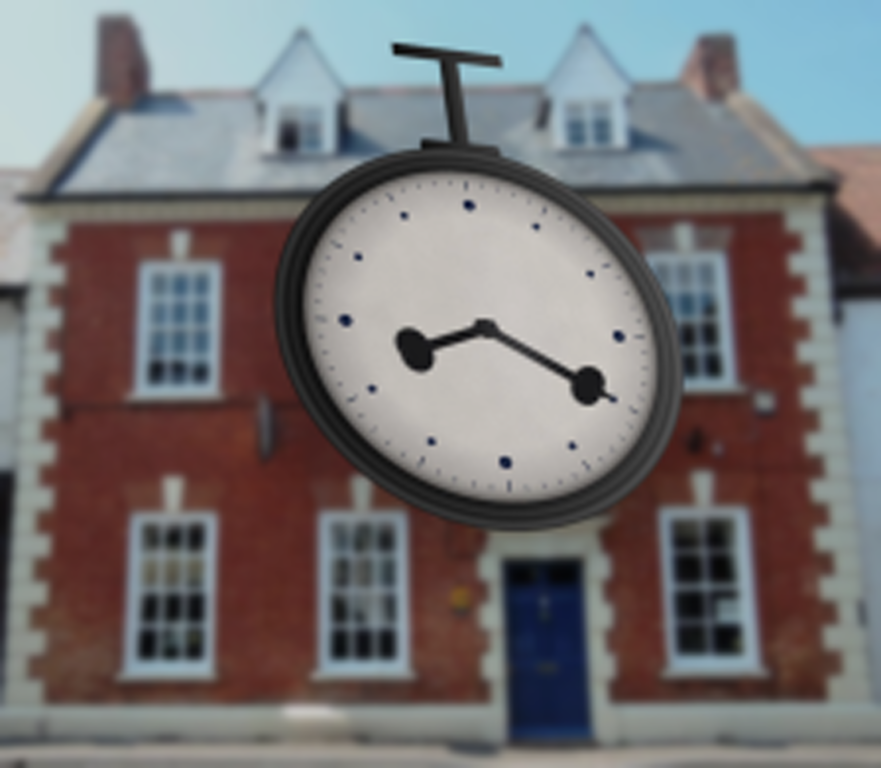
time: 8:20
